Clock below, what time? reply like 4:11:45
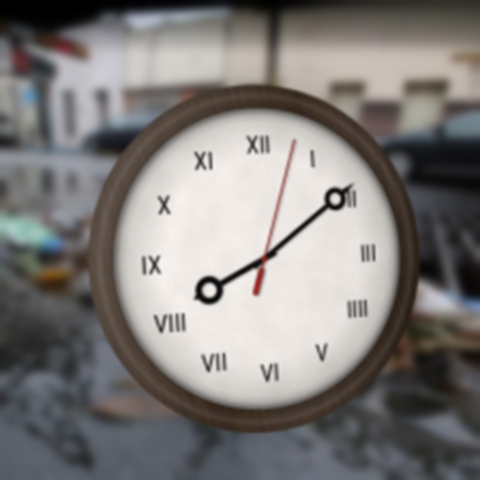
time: 8:09:03
